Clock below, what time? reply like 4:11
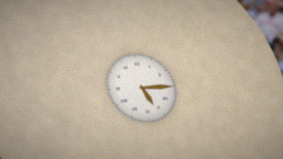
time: 5:15
